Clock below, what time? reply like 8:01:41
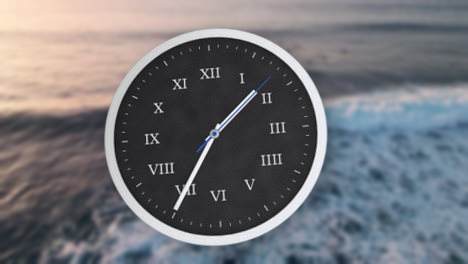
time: 1:35:08
